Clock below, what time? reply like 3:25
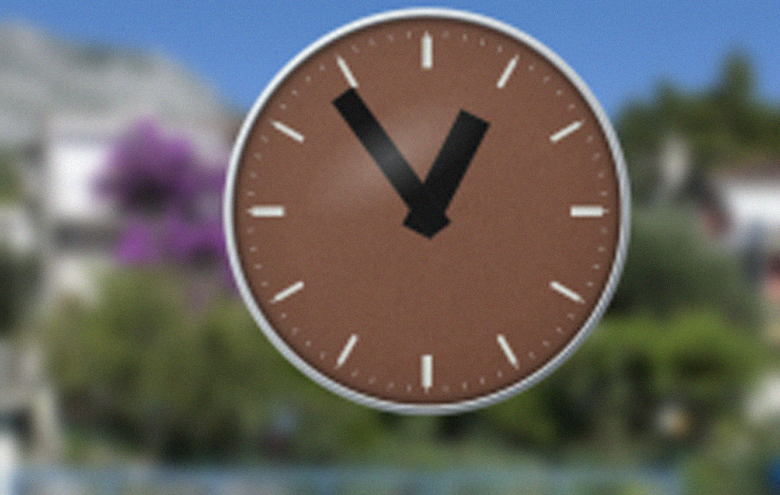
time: 12:54
